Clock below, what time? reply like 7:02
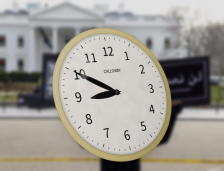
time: 8:50
